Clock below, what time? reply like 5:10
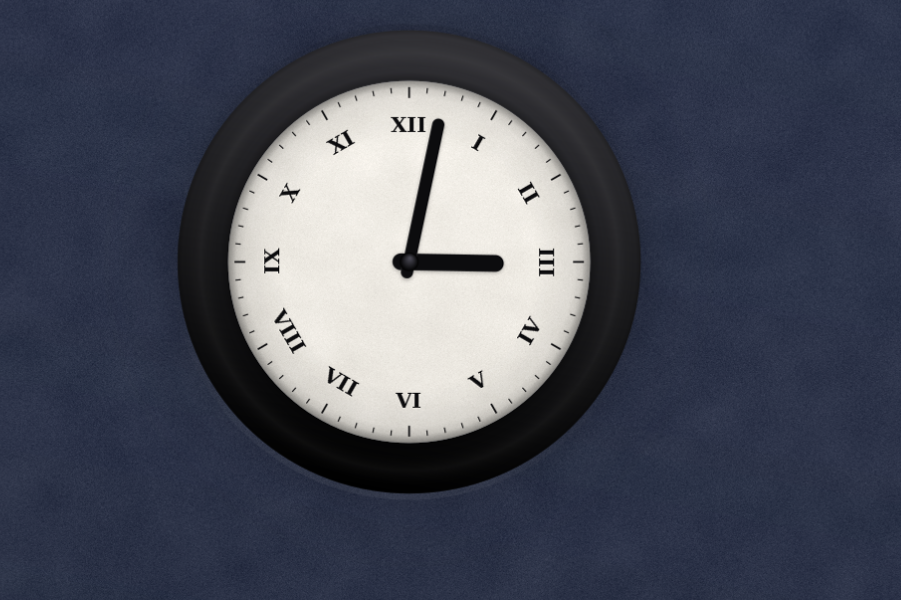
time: 3:02
